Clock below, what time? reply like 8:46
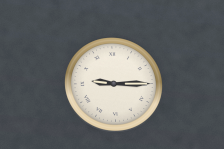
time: 9:15
